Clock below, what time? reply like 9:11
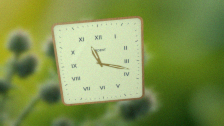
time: 11:18
